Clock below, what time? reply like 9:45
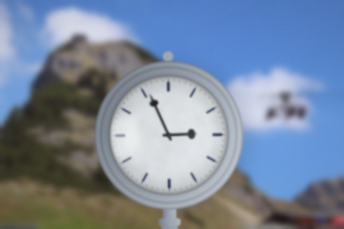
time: 2:56
